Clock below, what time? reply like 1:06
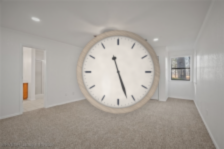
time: 11:27
